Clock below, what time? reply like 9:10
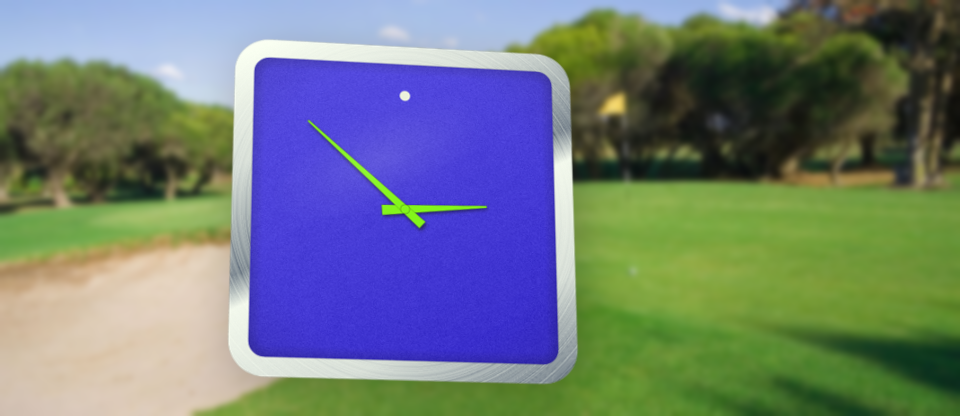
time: 2:52
